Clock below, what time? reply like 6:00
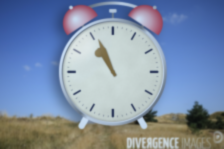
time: 10:56
